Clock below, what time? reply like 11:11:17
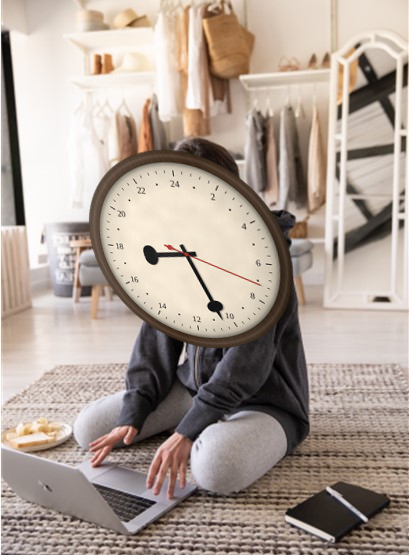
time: 17:26:18
